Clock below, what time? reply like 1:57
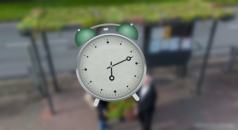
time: 6:12
